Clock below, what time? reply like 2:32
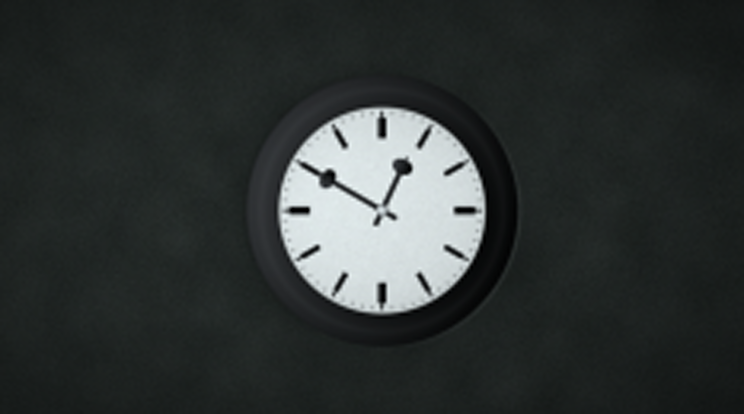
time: 12:50
